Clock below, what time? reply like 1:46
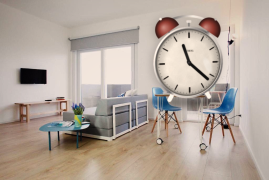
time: 11:22
